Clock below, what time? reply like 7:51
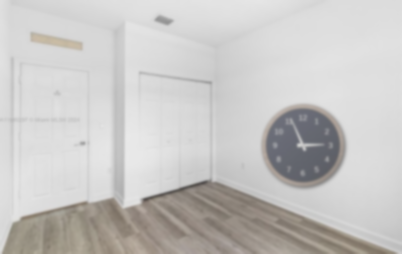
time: 2:56
